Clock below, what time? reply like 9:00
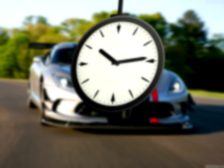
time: 10:14
